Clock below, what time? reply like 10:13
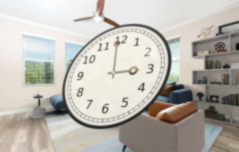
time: 2:59
